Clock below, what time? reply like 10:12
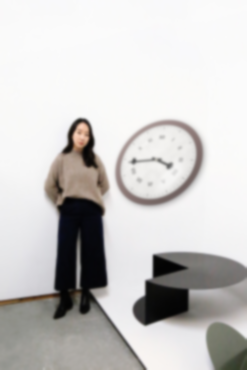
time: 3:44
